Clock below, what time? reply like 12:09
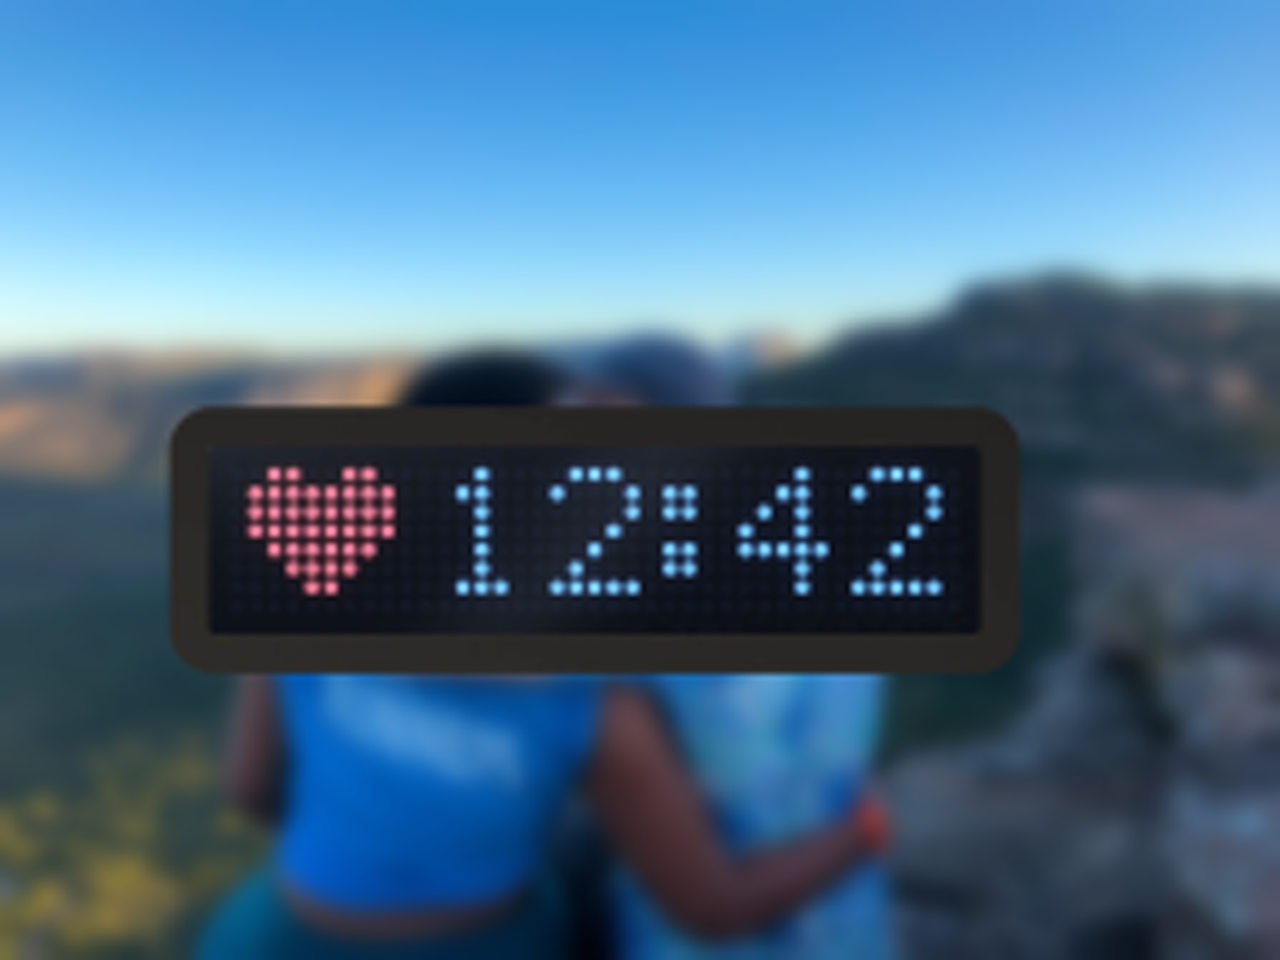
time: 12:42
